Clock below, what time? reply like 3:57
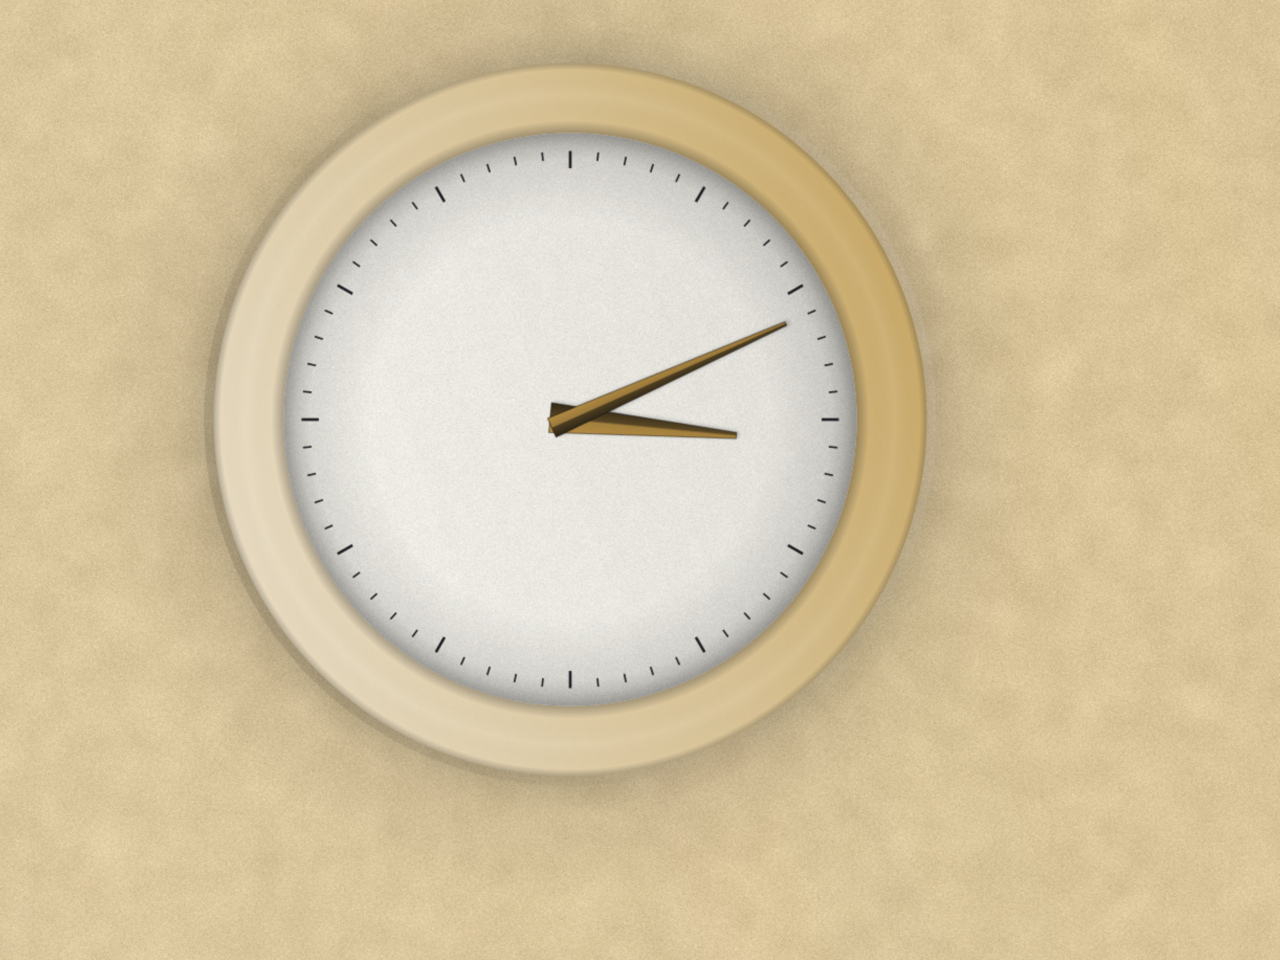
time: 3:11
